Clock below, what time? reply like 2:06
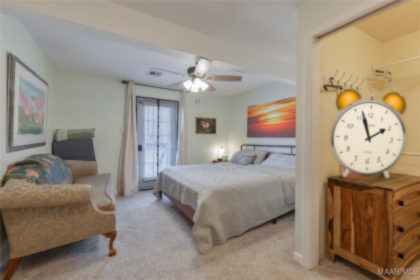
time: 1:57
